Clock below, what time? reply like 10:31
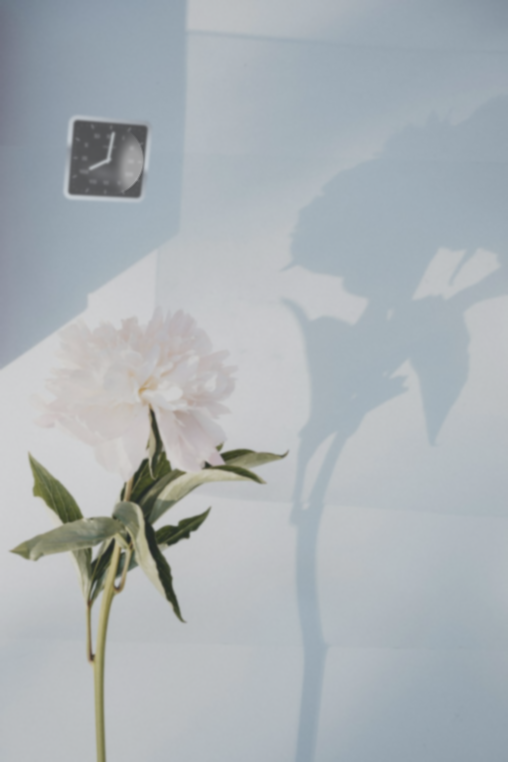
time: 8:01
